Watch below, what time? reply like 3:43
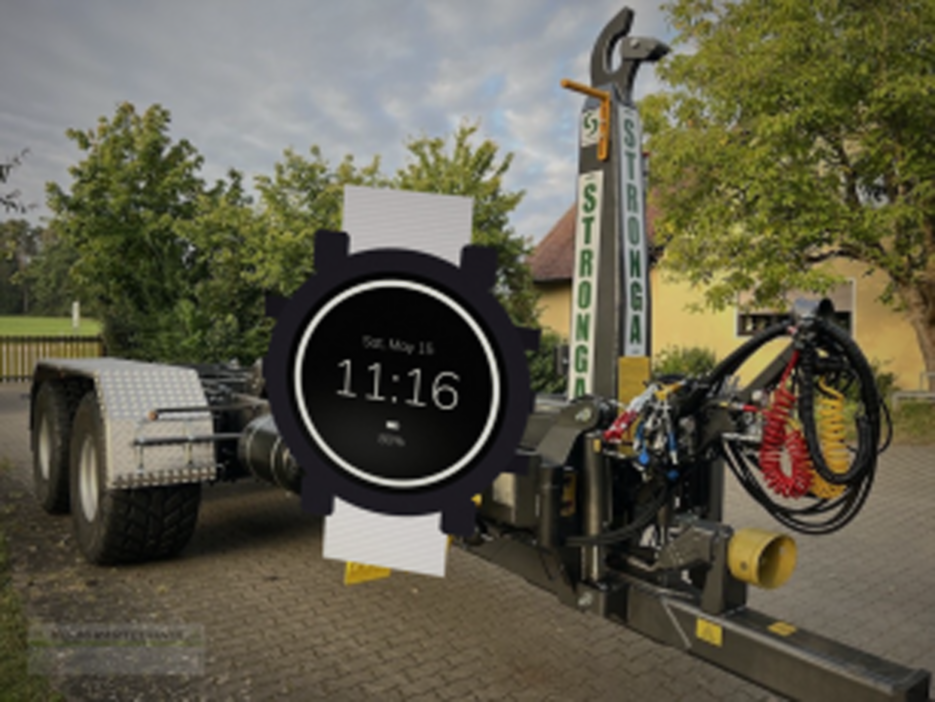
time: 11:16
